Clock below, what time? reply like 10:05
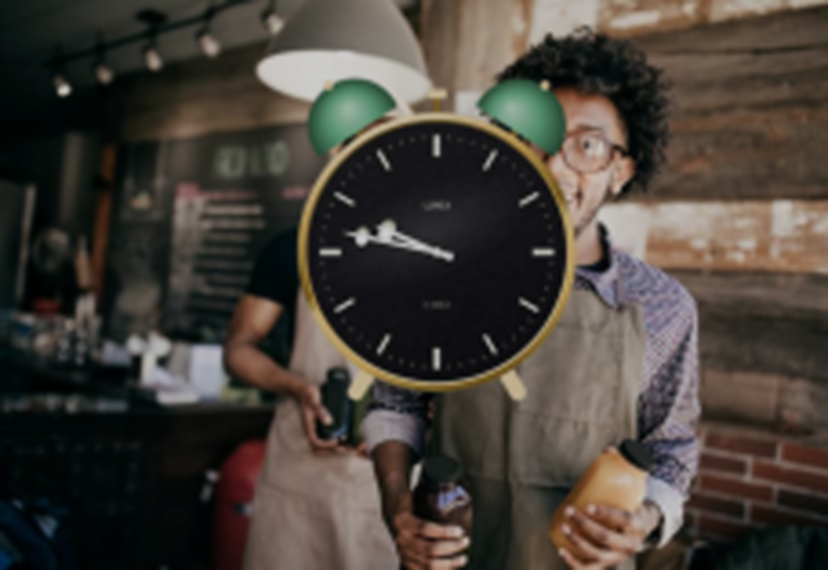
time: 9:47
